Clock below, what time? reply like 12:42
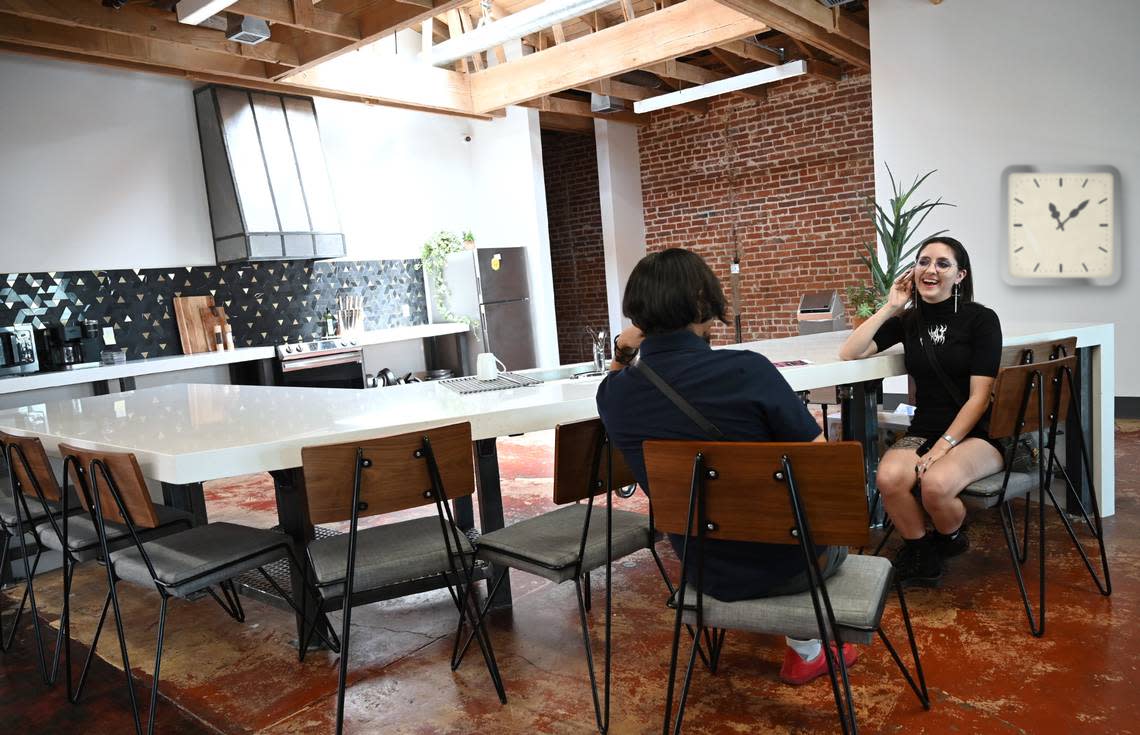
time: 11:08
